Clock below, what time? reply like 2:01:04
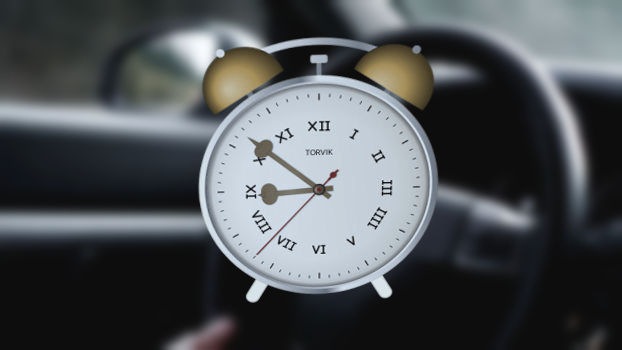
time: 8:51:37
